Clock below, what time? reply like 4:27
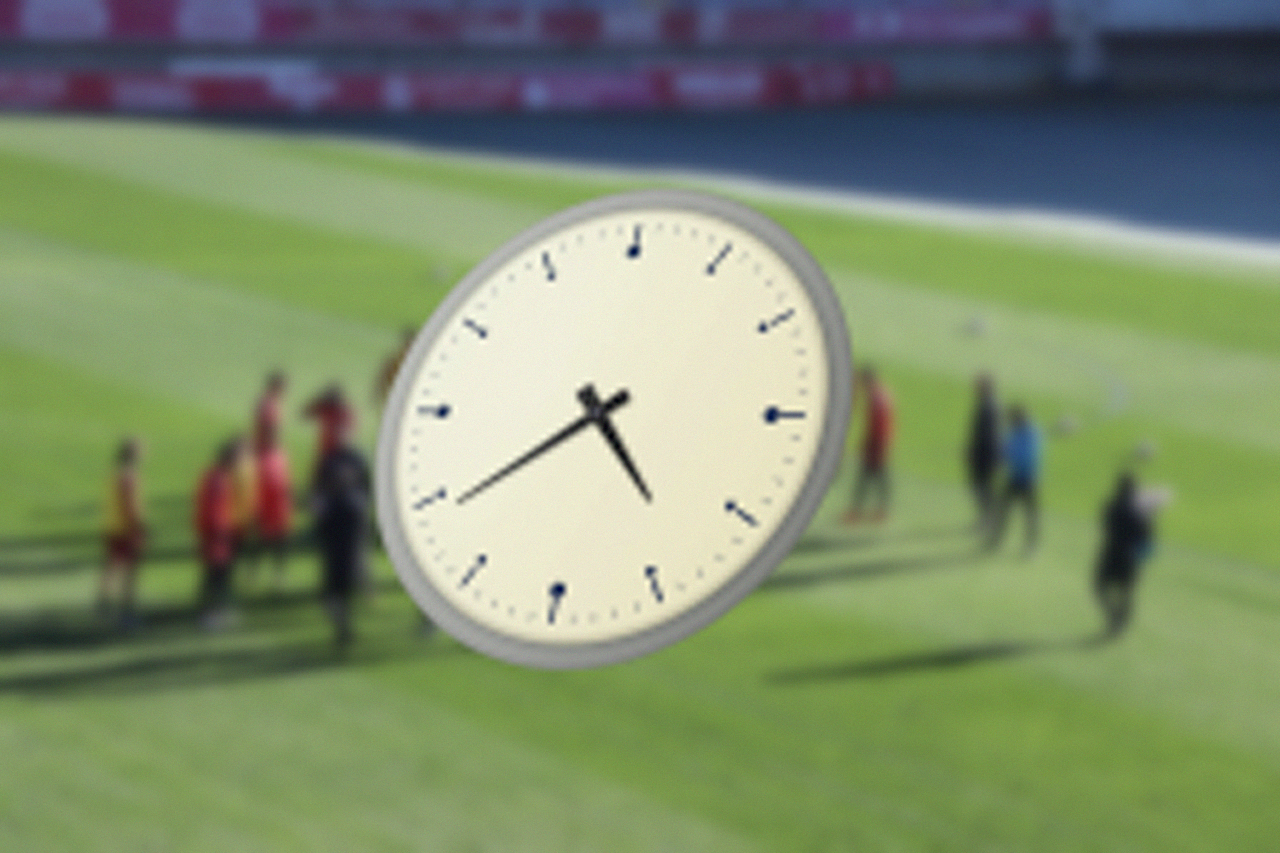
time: 4:39
